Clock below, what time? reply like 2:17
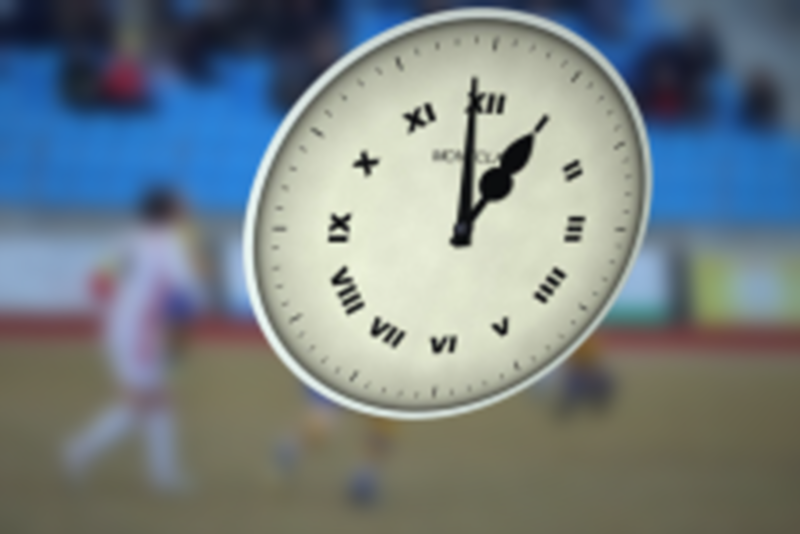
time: 12:59
